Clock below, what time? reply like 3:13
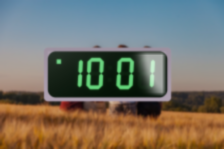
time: 10:01
